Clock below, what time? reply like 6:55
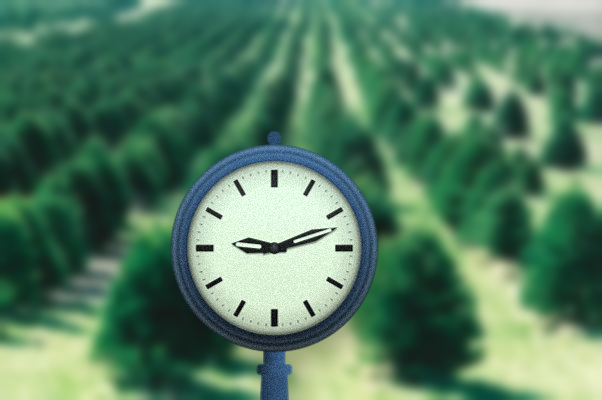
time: 9:12
